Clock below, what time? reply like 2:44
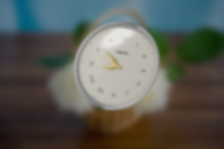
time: 8:51
